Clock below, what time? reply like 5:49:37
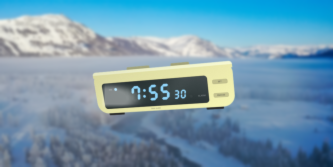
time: 7:55:30
